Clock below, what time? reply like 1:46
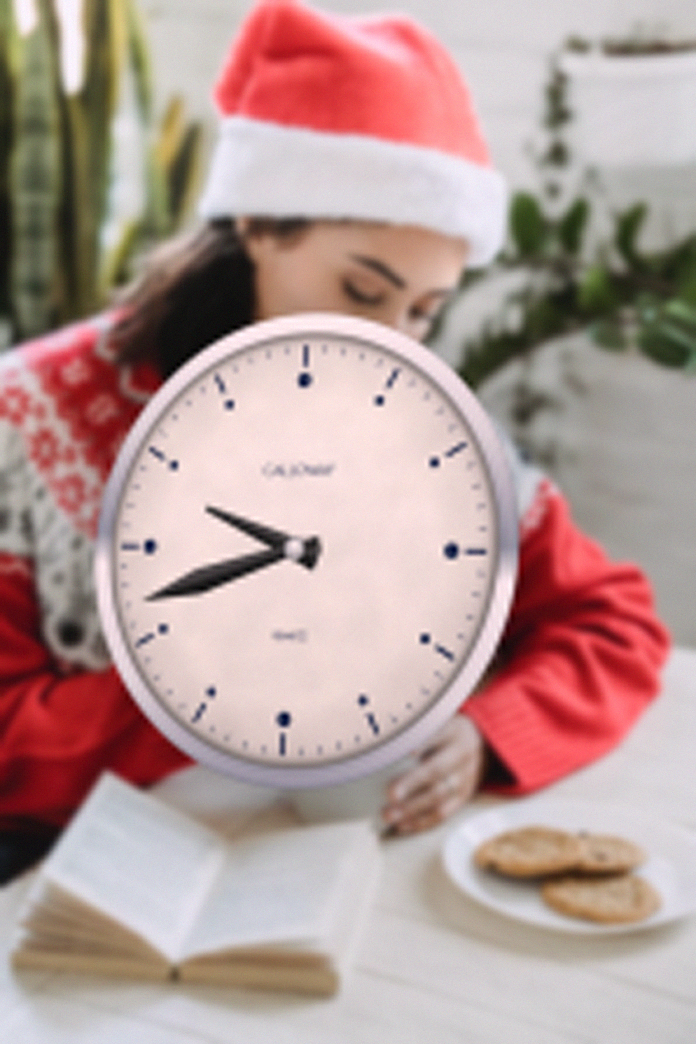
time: 9:42
